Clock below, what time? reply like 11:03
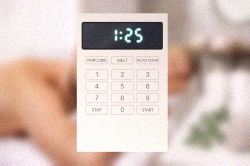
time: 1:25
